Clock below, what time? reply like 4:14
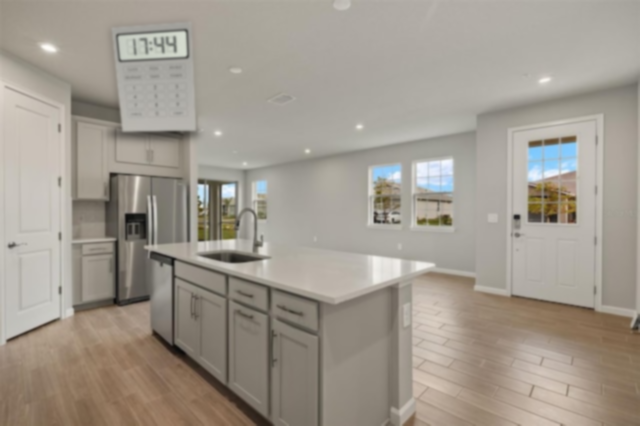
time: 17:44
